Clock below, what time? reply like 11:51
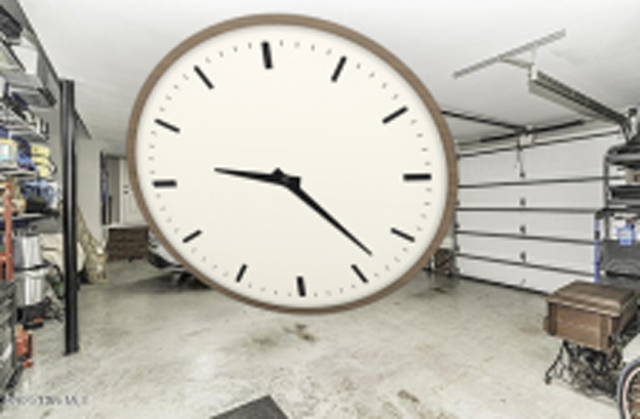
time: 9:23
